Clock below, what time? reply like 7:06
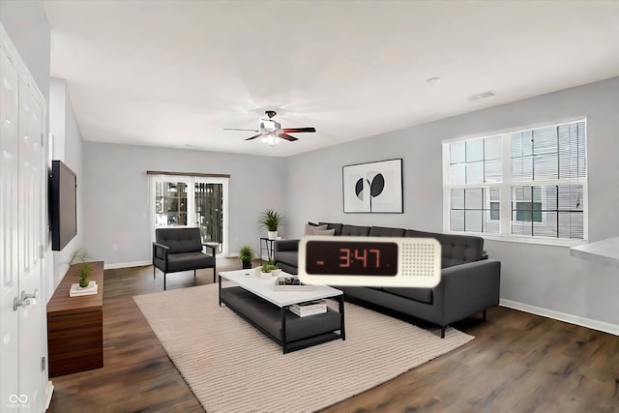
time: 3:47
